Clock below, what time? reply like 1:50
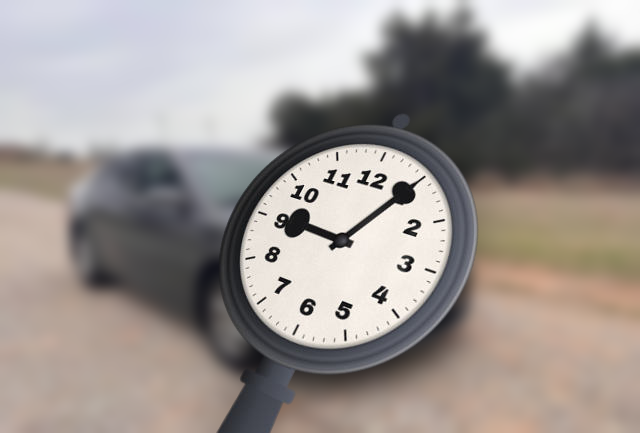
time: 9:05
